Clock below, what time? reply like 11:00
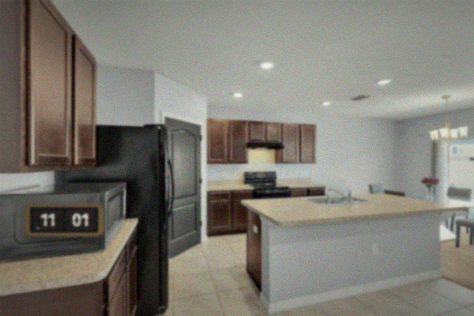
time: 11:01
